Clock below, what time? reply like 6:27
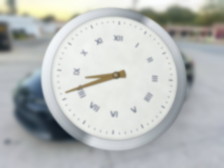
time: 8:41
